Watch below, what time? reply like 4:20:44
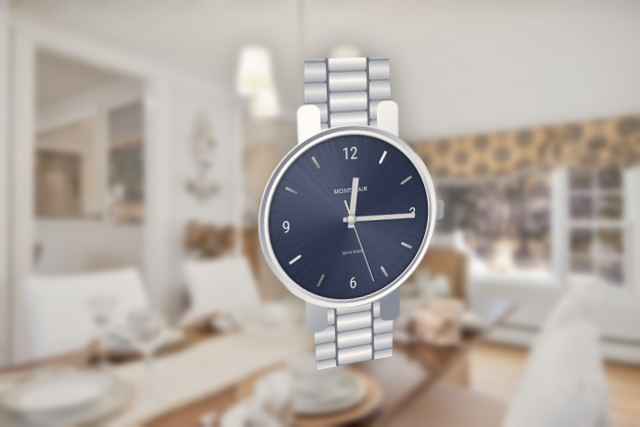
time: 12:15:27
